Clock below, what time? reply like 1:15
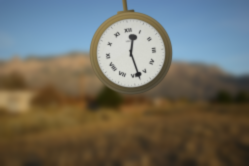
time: 12:28
